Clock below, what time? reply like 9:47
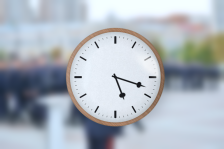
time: 5:18
